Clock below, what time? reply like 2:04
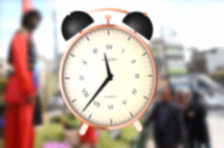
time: 11:37
